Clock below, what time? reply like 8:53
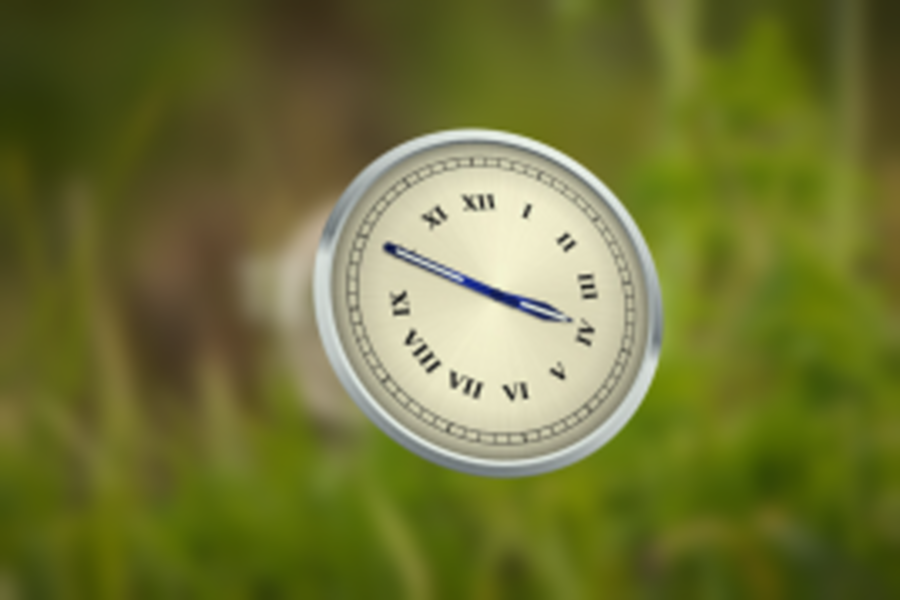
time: 3:50
